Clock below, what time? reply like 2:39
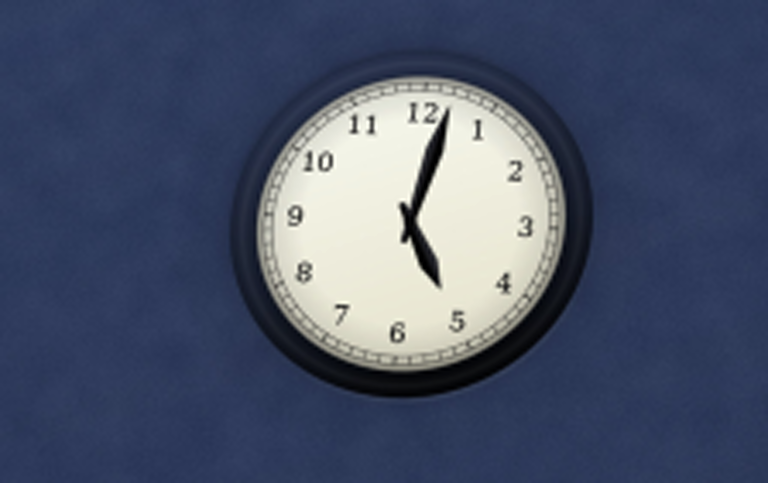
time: 5:02
